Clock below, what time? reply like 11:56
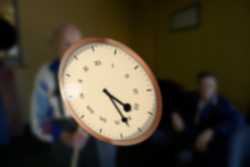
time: 4:27
